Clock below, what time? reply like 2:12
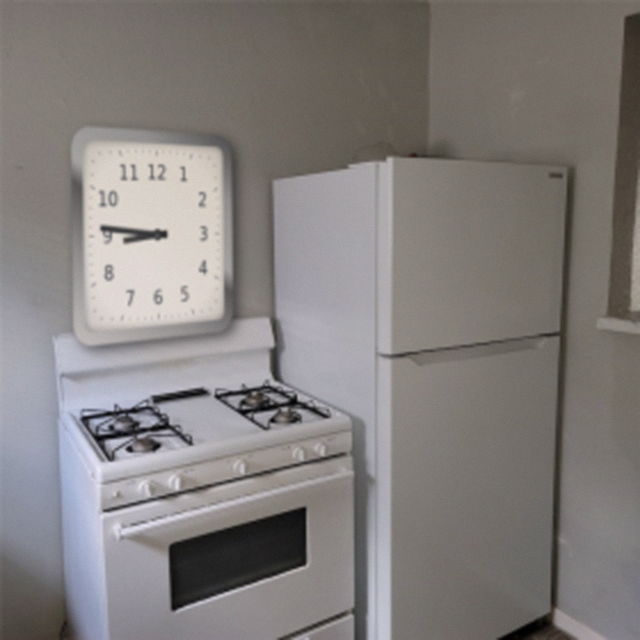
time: 8:46
